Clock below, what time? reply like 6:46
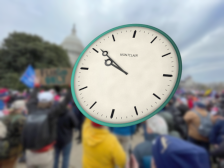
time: 9:51
